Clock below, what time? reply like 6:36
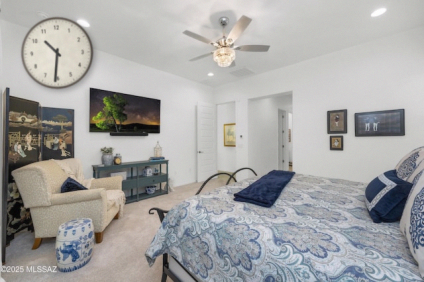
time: 10:31
